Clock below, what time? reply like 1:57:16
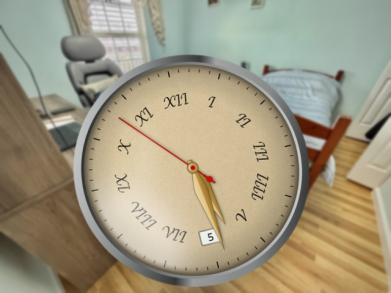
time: 5:28:53
